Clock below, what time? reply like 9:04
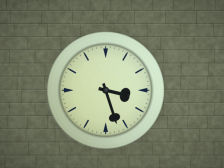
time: 3:27
